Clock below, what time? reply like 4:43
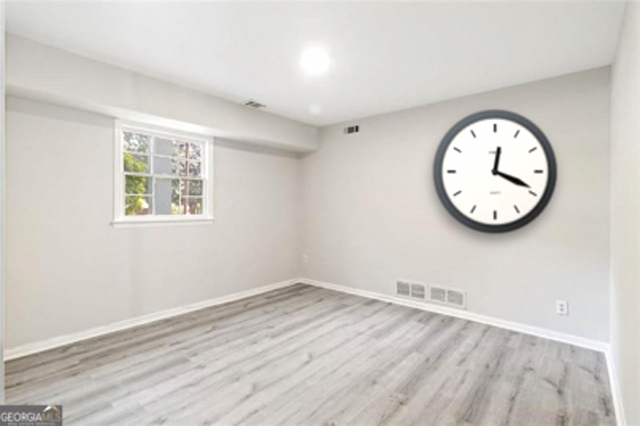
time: 12:19
